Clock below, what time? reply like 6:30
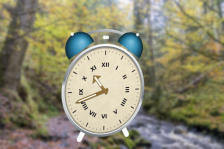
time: 10:42
